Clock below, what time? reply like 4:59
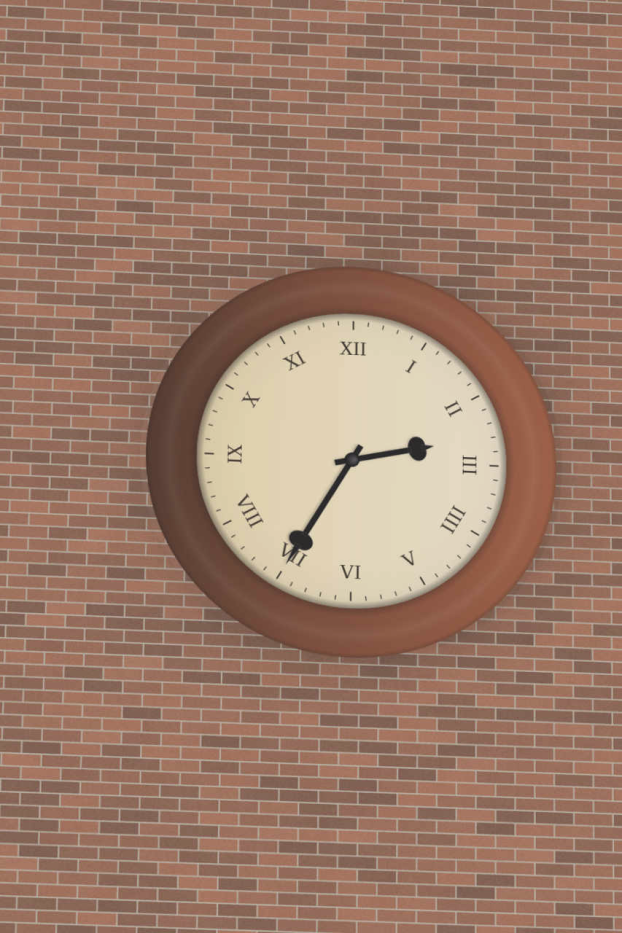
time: 2:35
